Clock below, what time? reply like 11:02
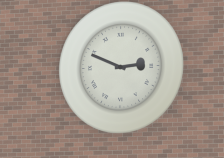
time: 2:49
